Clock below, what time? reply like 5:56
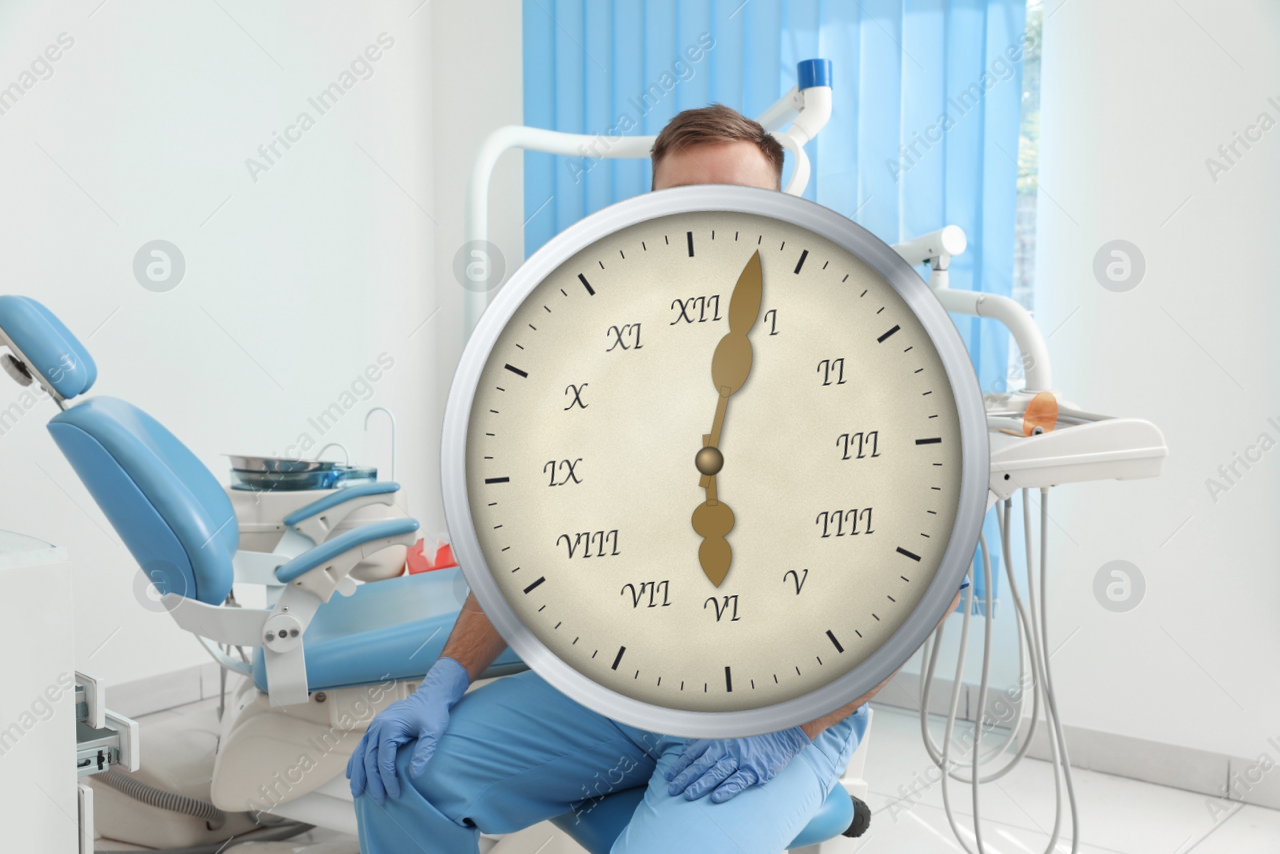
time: 6:03
